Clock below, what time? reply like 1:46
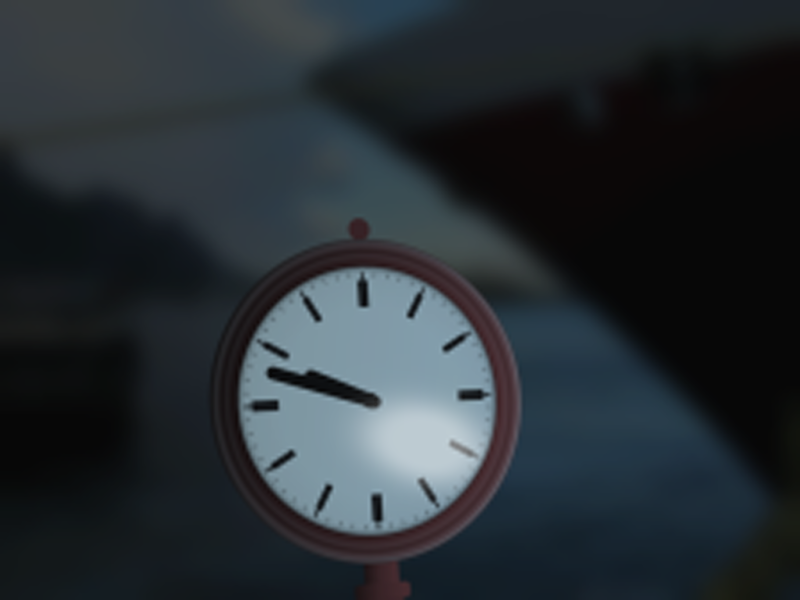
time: 9:48
